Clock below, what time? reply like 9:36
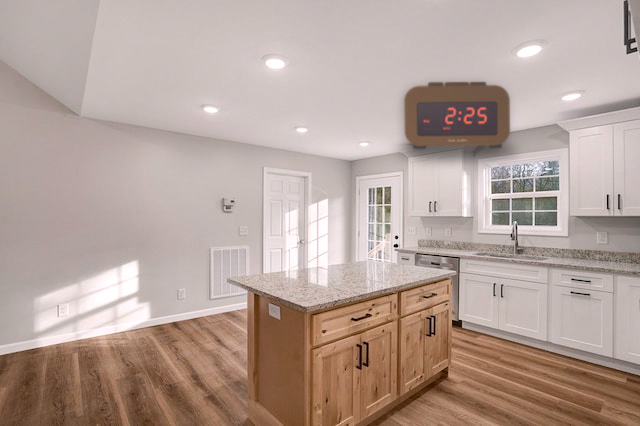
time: 2:25
